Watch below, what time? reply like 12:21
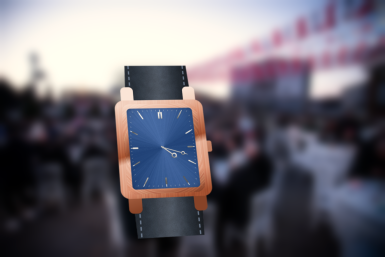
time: 4:18
